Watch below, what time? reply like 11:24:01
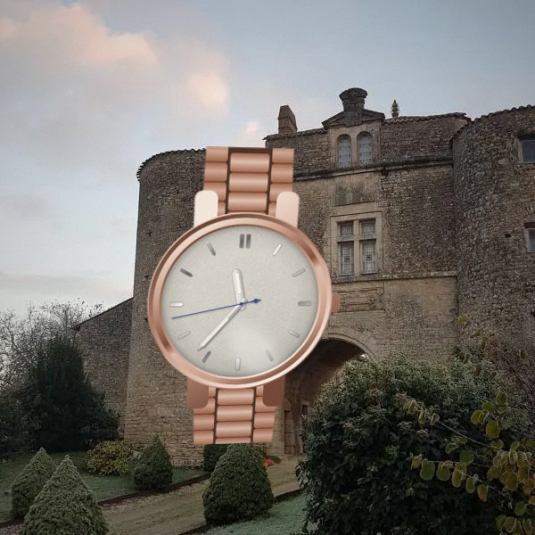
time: 11:36:43
